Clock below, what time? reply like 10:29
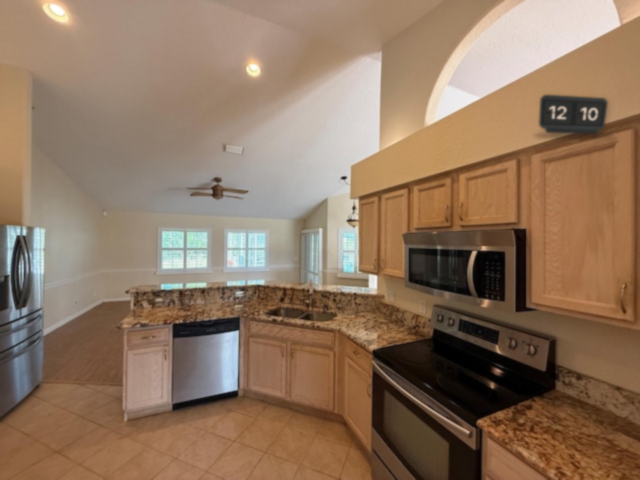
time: 12:10
